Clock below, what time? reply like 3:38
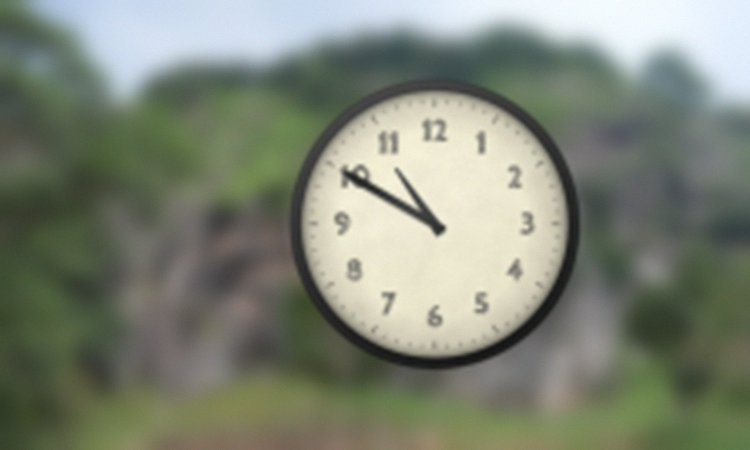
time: 10:50
